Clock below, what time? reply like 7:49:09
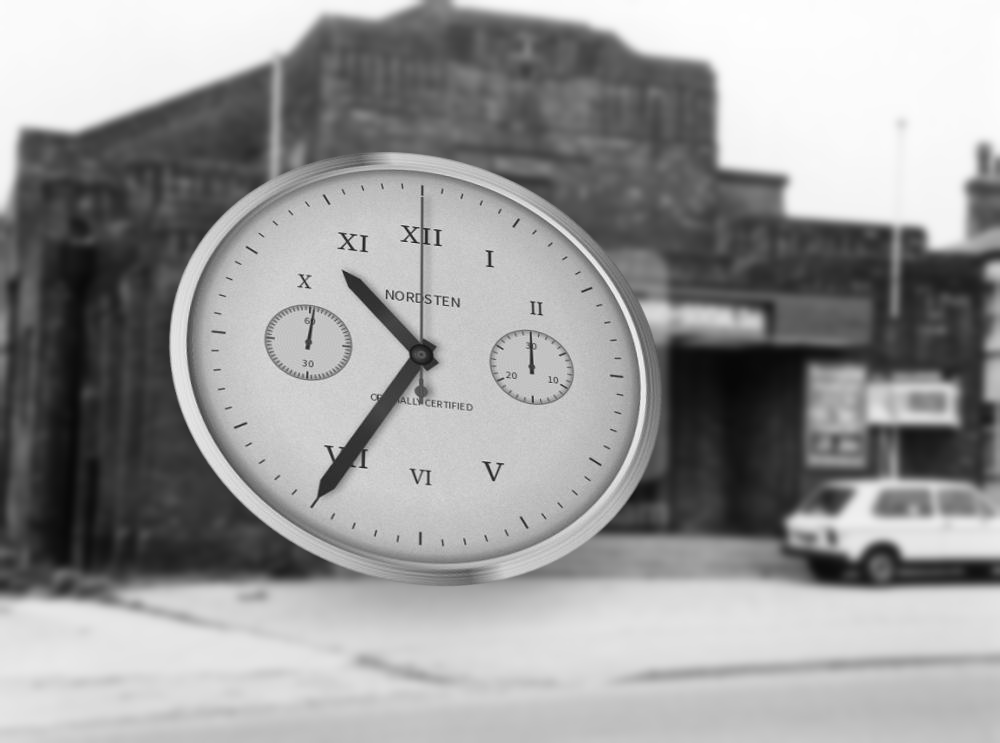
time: 10:35:01
